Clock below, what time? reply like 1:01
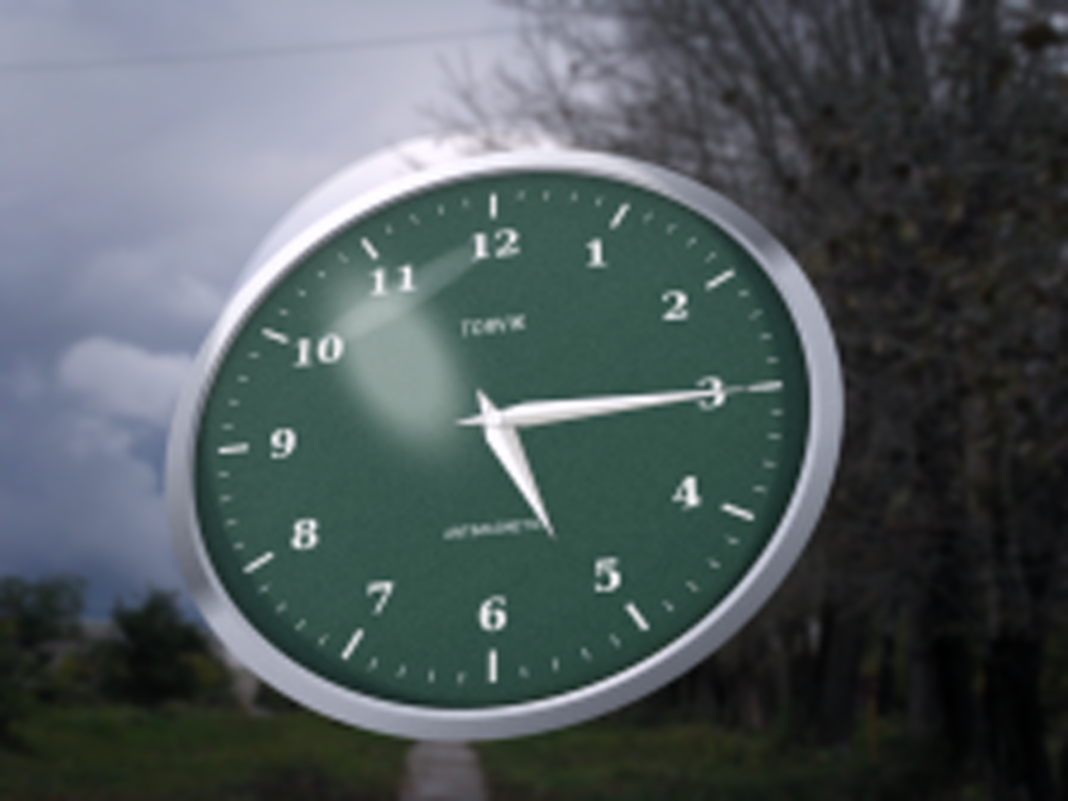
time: 5:15
